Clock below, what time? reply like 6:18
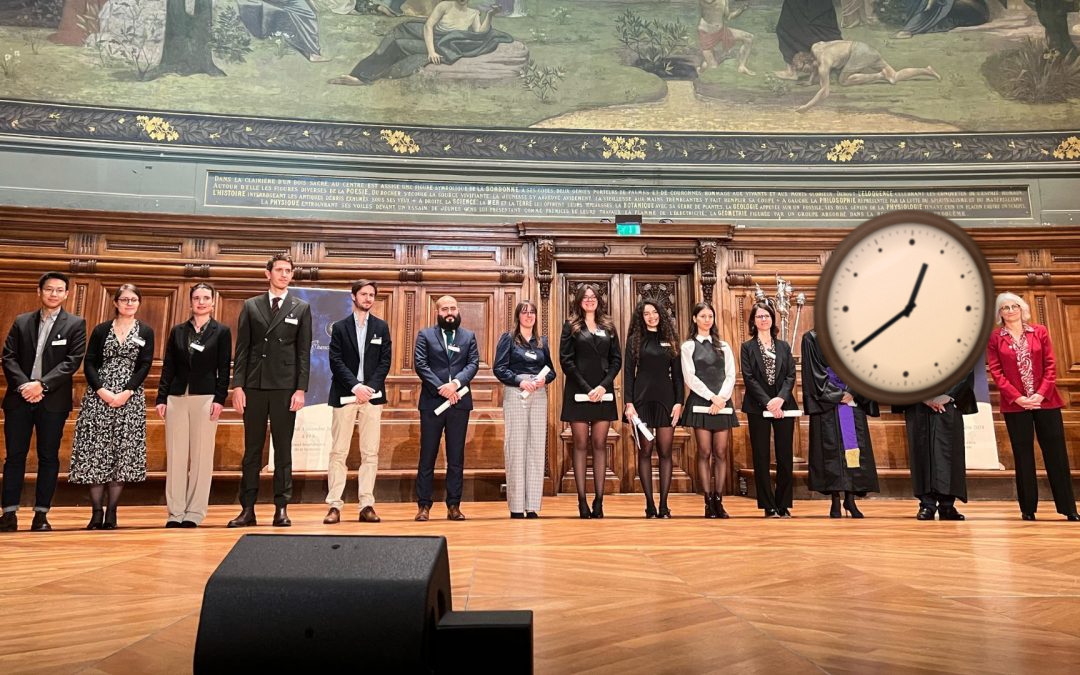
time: 12:39
